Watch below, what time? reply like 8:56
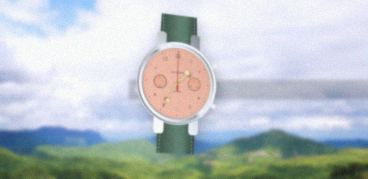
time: 1:35
